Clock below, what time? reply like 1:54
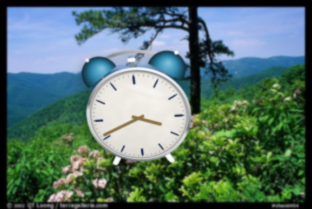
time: 3:41
